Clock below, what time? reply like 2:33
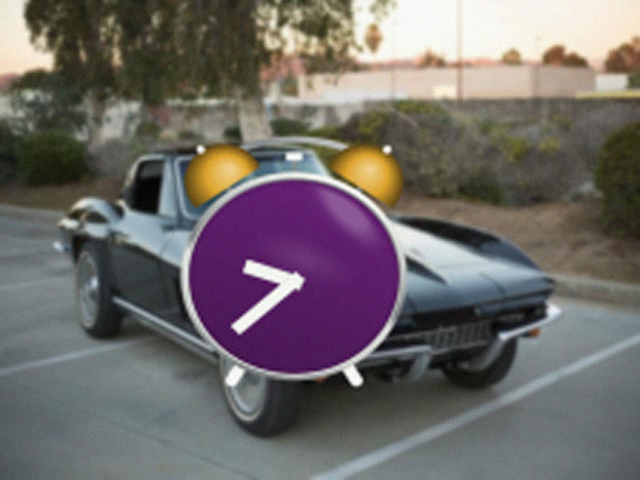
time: 9:38
